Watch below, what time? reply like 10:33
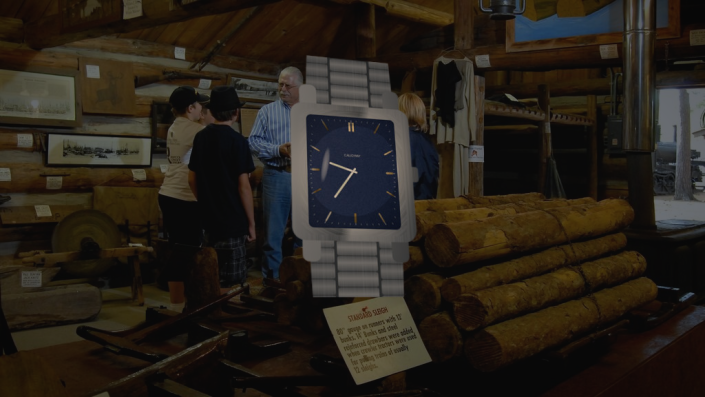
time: 9:36
